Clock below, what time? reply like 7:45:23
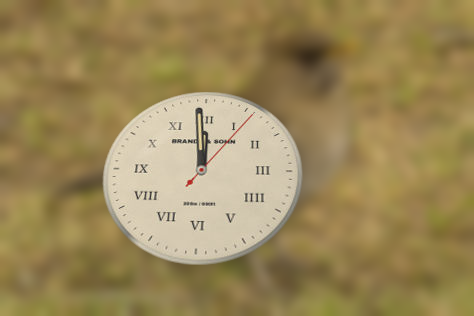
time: 11:59:06
